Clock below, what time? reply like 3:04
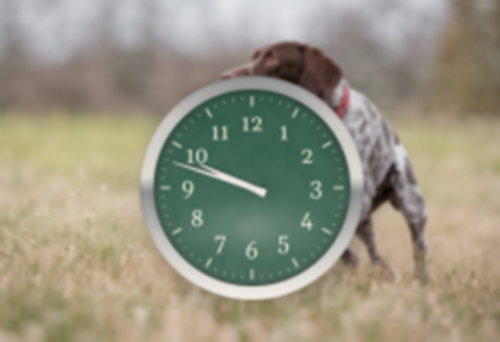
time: 9:48
